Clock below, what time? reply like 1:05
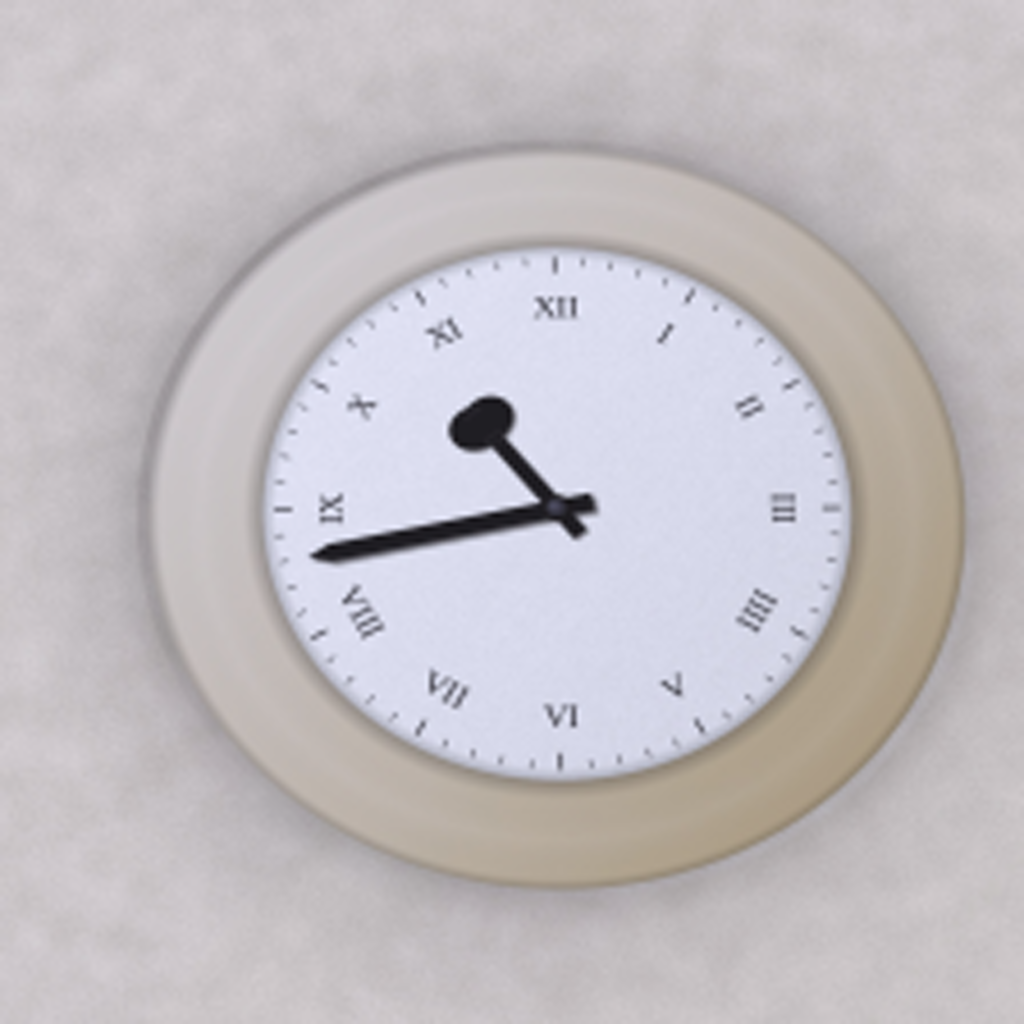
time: 10:43
